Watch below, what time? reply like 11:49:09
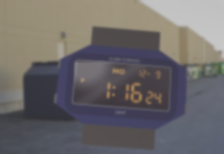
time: 1:16:24
